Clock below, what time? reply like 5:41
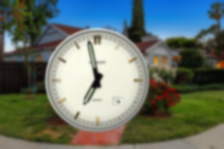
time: 6:58
